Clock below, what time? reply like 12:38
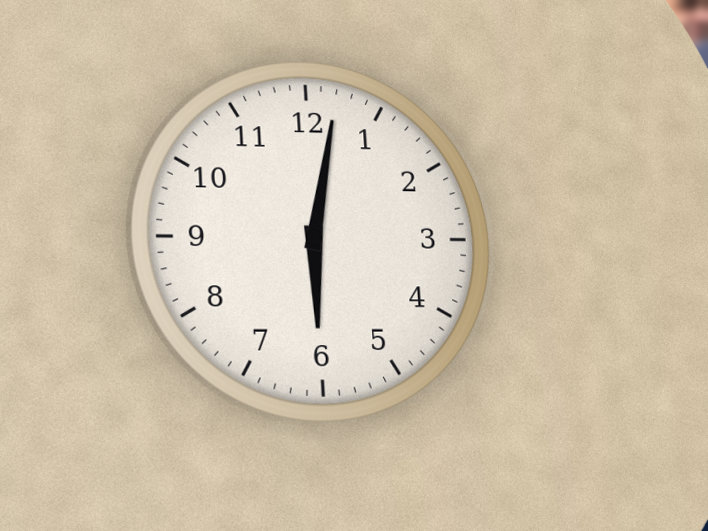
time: 6:02
